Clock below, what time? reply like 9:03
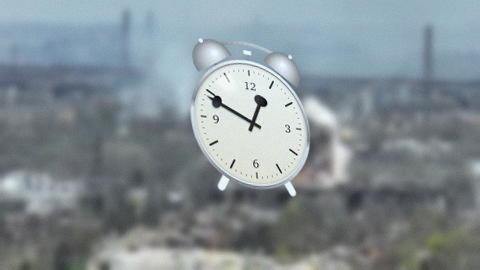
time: 12:49
